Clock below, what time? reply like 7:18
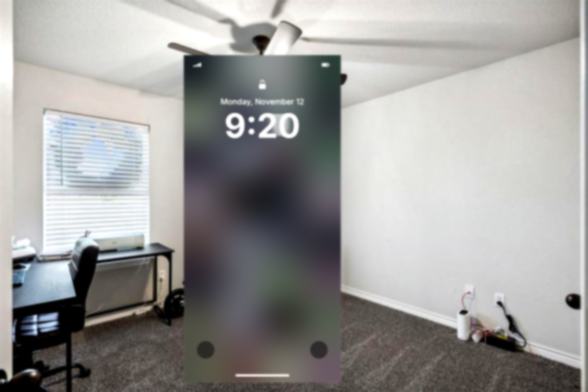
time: 9:20
